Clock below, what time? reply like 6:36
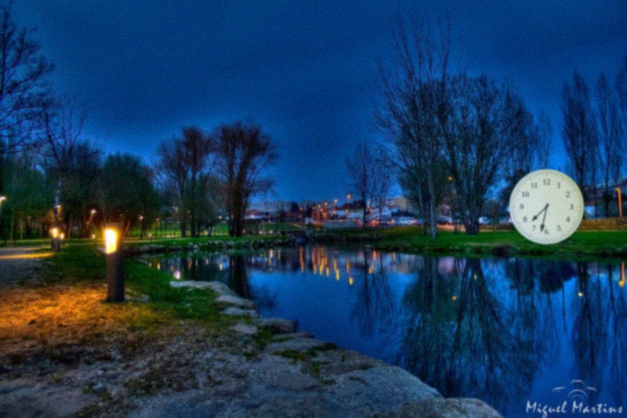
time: 7:32
